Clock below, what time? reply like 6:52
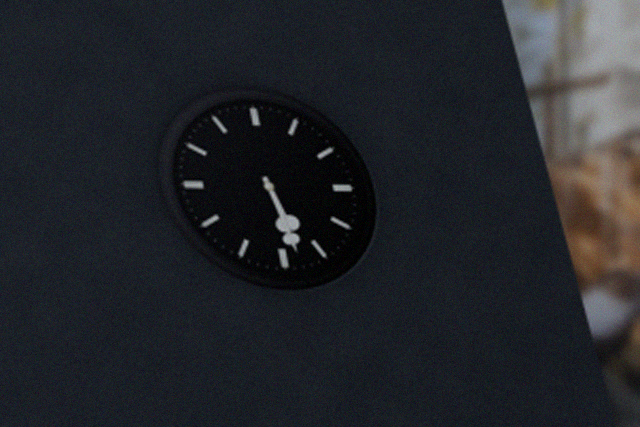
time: 5:28
